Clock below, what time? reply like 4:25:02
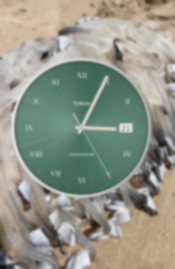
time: 3:04:25
